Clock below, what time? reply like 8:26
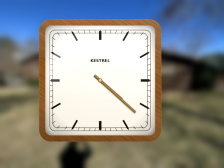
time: 4:22
